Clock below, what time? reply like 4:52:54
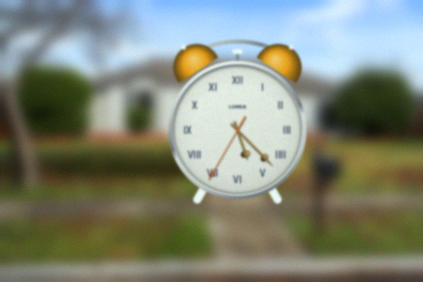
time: 5:22:35
